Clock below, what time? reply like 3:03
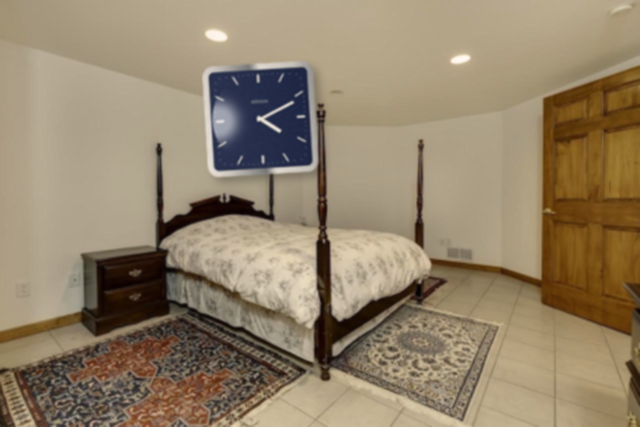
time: 4:11
